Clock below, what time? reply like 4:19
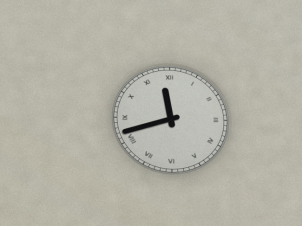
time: 11:42
